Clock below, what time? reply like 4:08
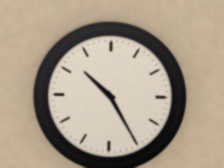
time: 10:25
